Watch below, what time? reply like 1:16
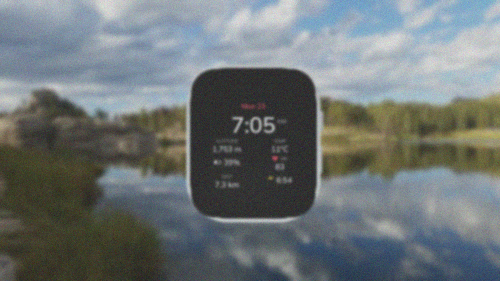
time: 7:05
